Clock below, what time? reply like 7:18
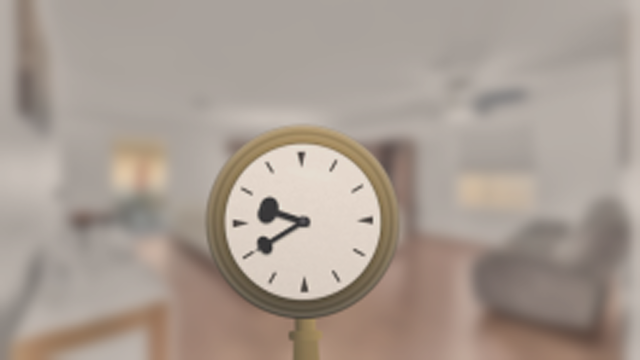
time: 9:40
